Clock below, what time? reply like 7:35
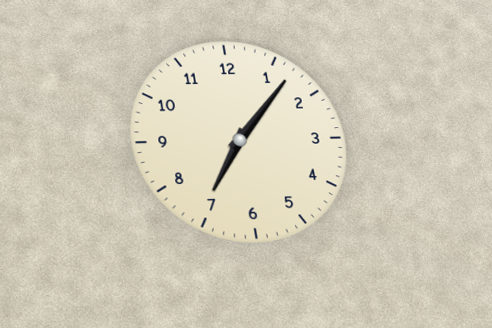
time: 7:07
